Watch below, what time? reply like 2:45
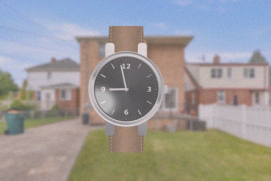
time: 8:58
